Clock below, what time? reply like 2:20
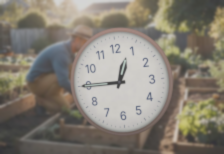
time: 12:45
